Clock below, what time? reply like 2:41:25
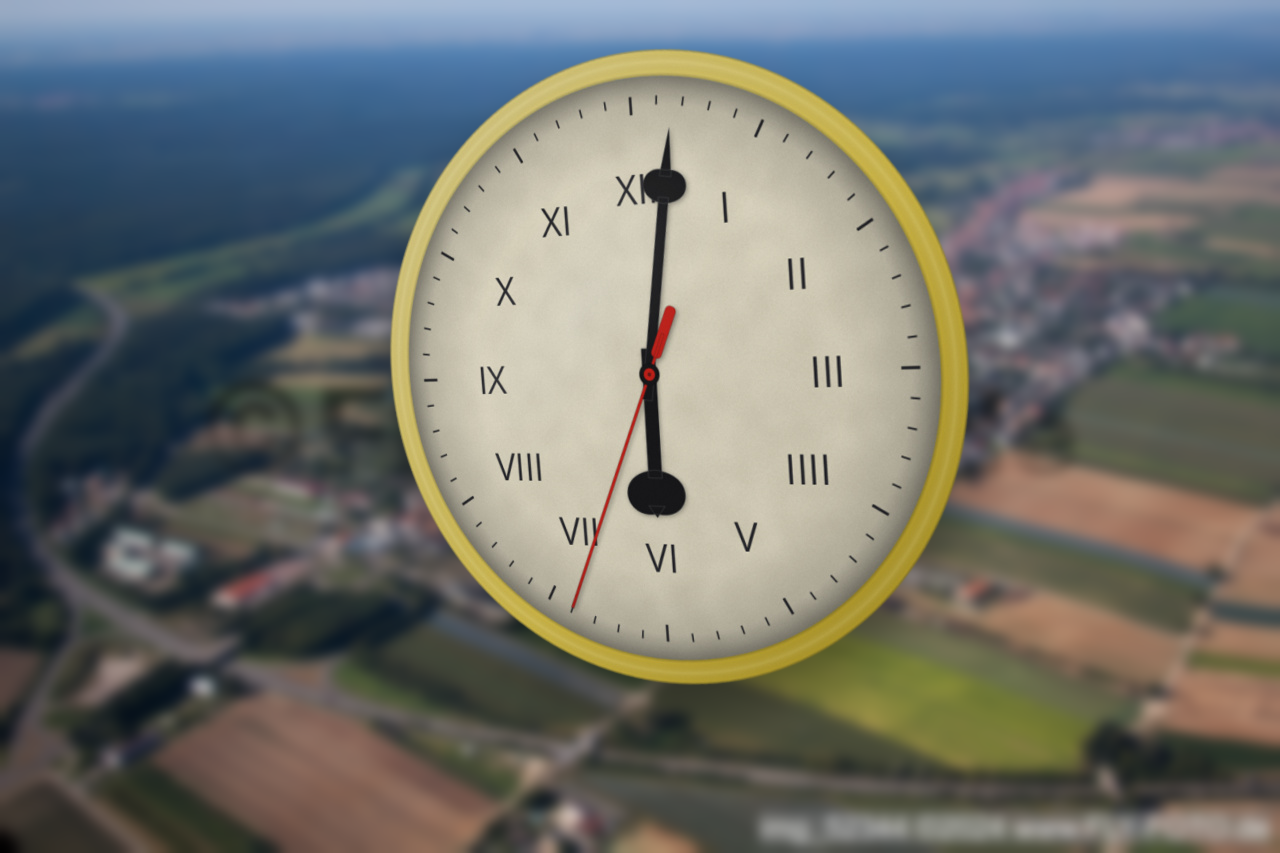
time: 6:01:34
